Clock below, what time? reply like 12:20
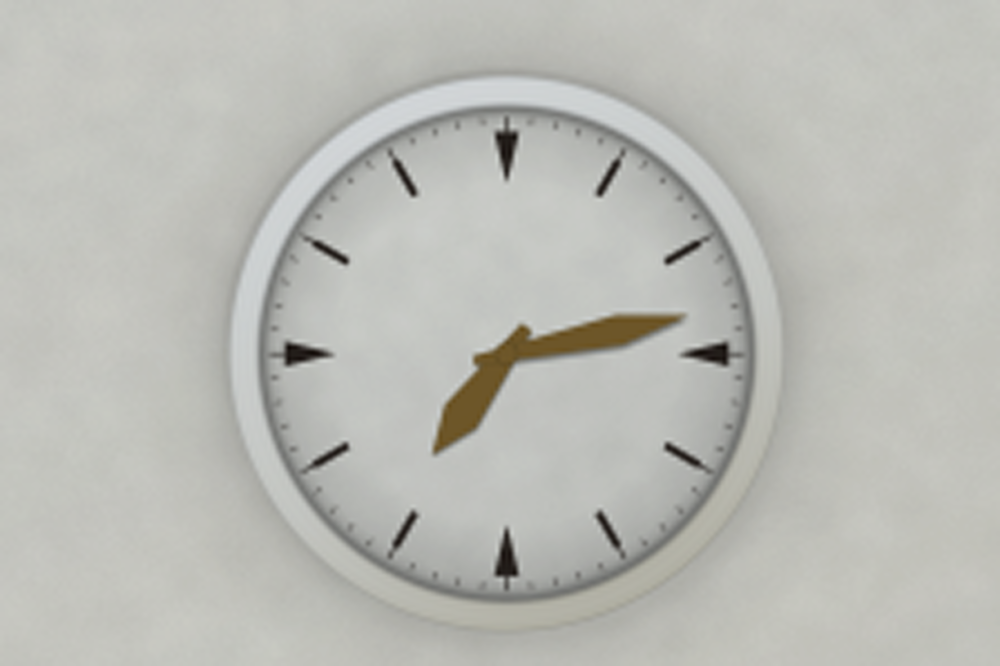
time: 7:13
